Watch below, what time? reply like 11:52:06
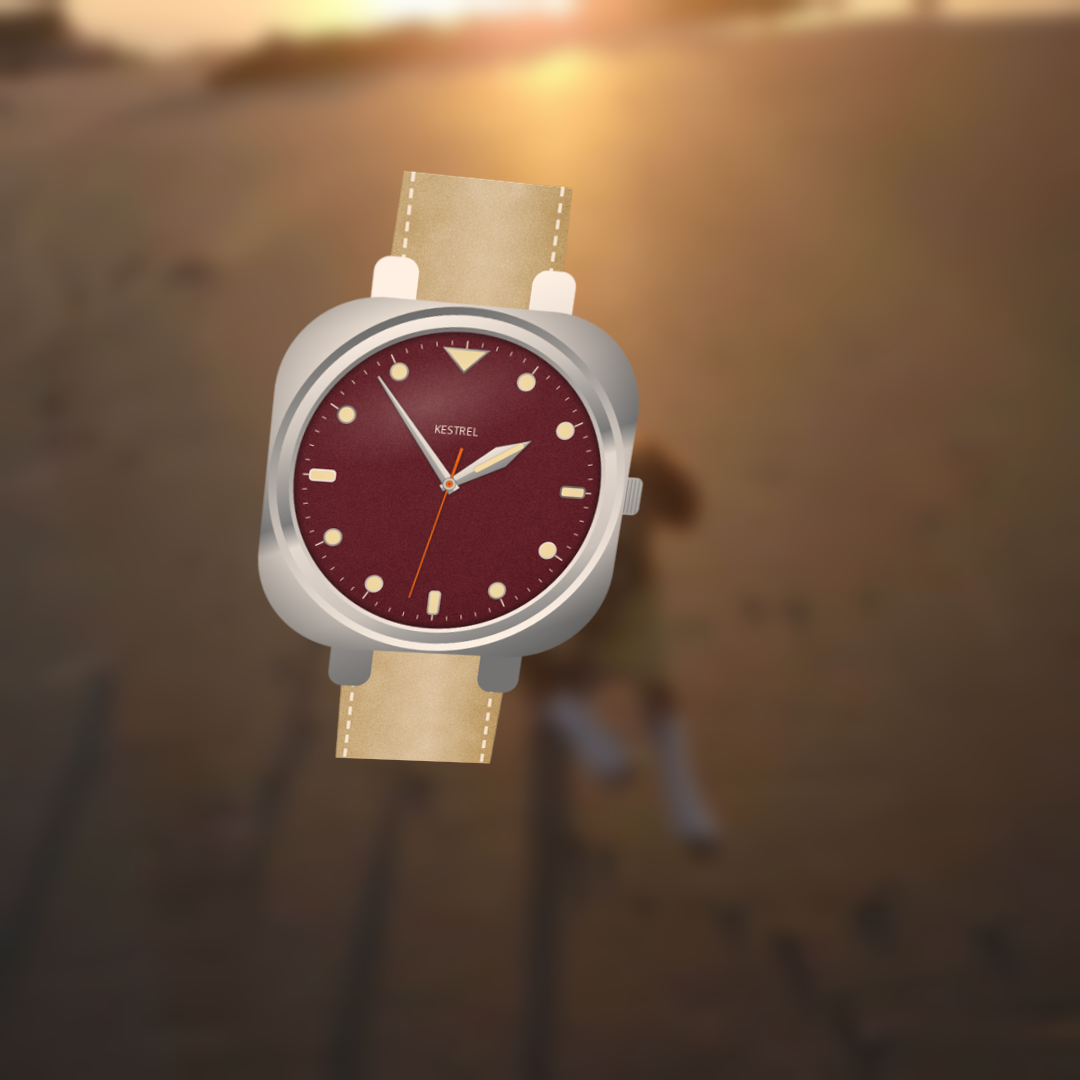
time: 1:53:32
